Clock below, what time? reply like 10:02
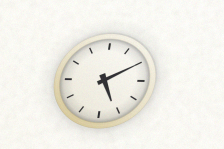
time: 5:10
